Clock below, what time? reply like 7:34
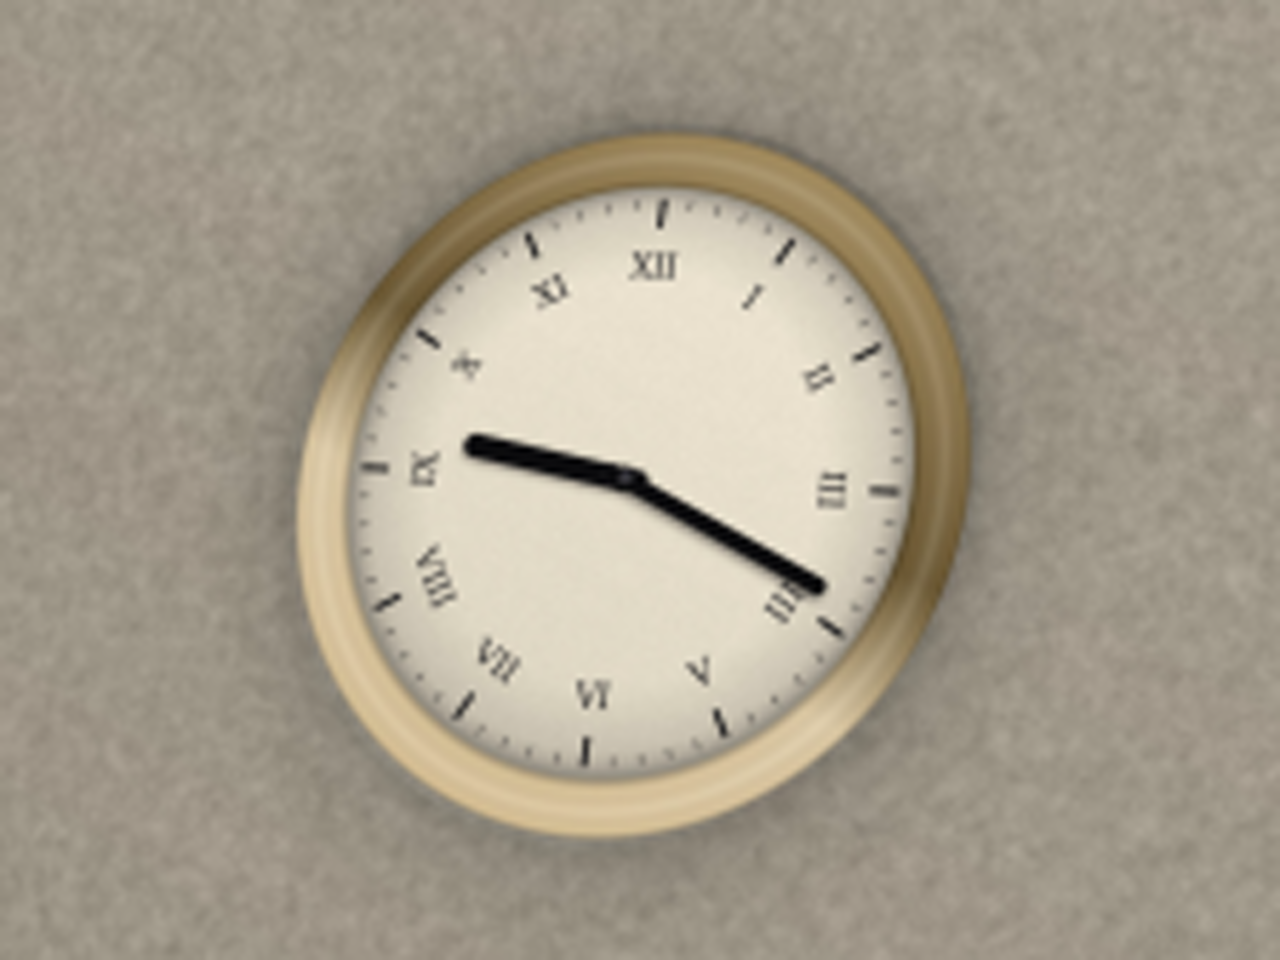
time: 9:19
